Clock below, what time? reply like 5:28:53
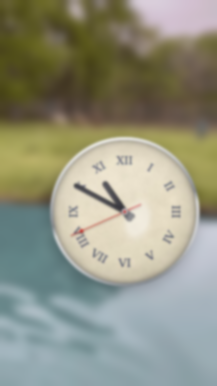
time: 10:49:41
